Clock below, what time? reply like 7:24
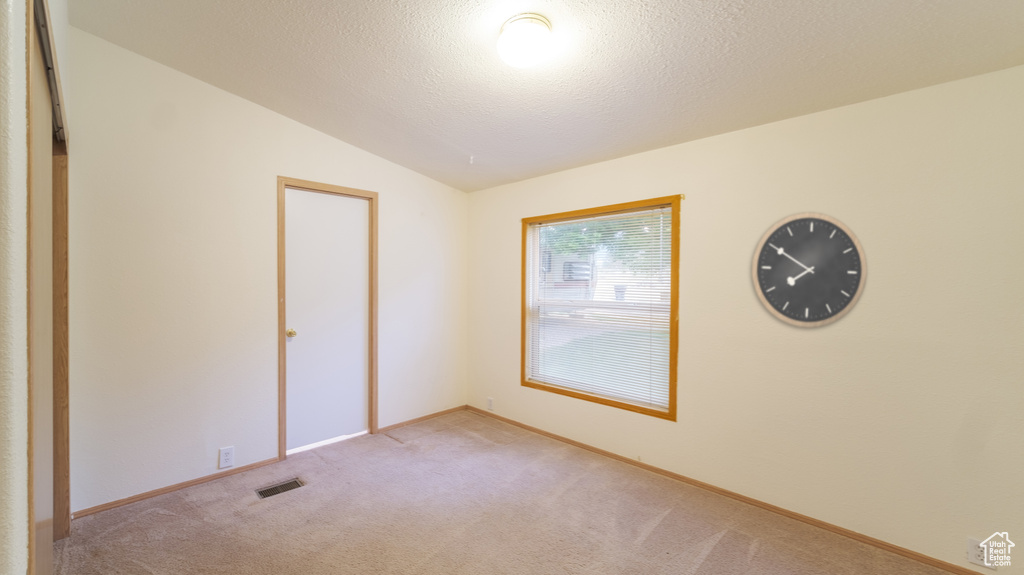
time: 7:50
